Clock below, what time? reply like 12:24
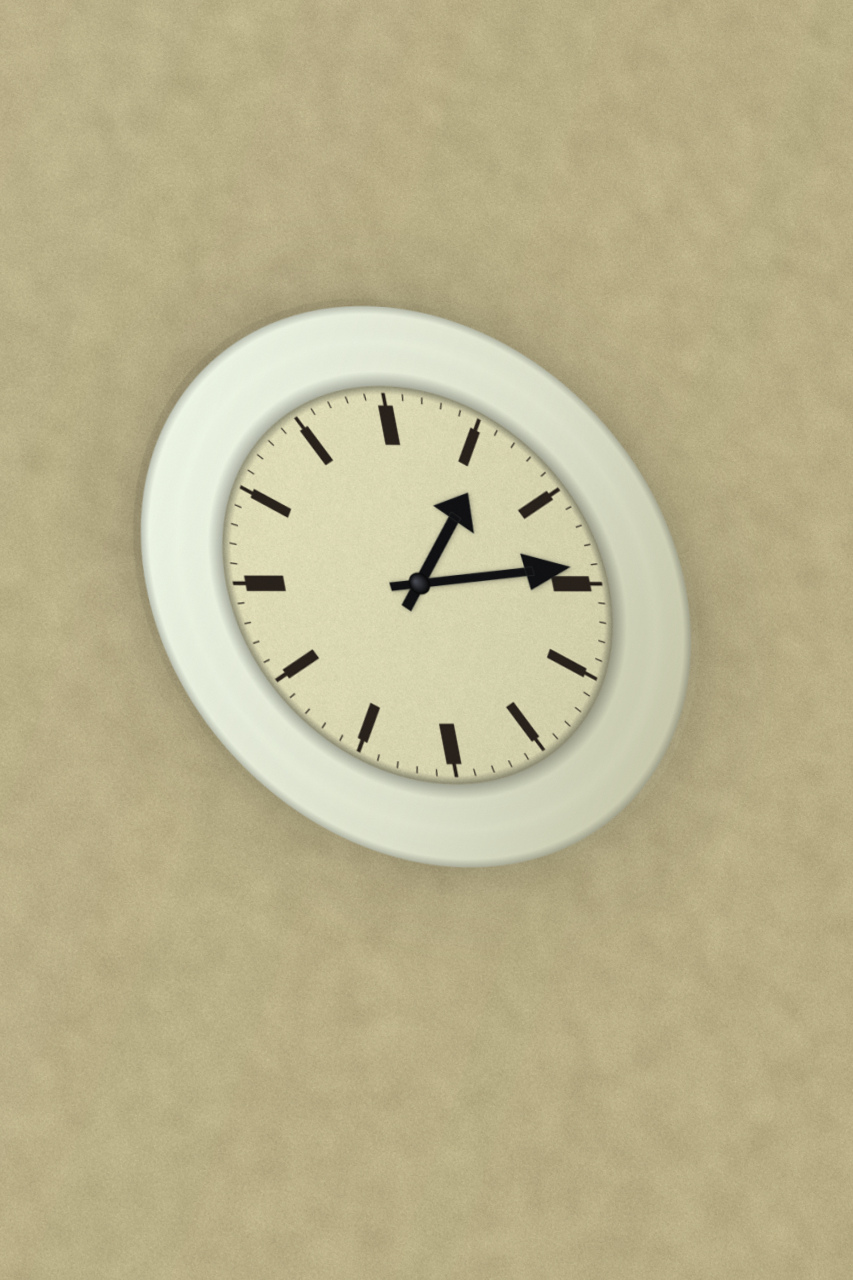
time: 1:14
